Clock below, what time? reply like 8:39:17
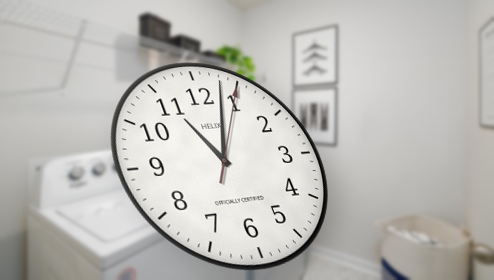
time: 11:03:05
